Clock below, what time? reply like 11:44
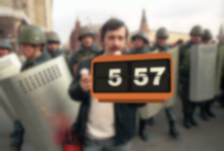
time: 5:57
